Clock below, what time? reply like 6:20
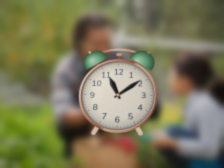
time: 11:09
